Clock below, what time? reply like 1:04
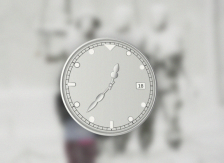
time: 12:37
